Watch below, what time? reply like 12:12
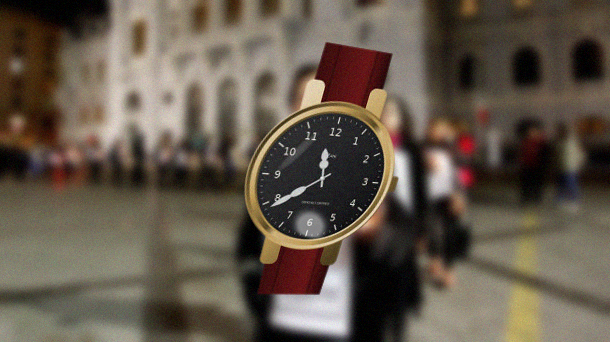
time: 11:39
